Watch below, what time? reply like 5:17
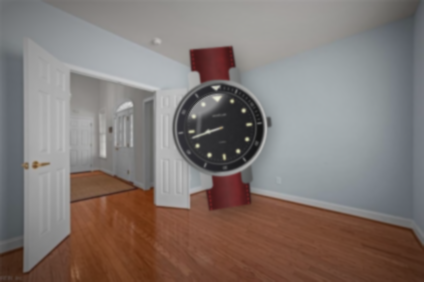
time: 8:43
